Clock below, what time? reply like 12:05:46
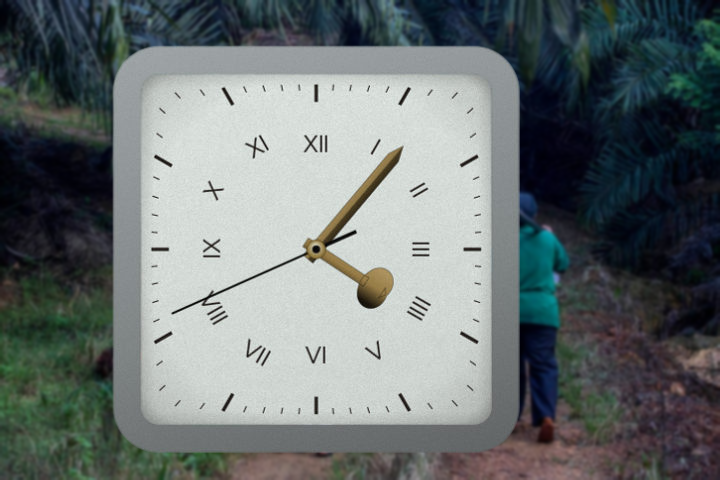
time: 4:06:41
